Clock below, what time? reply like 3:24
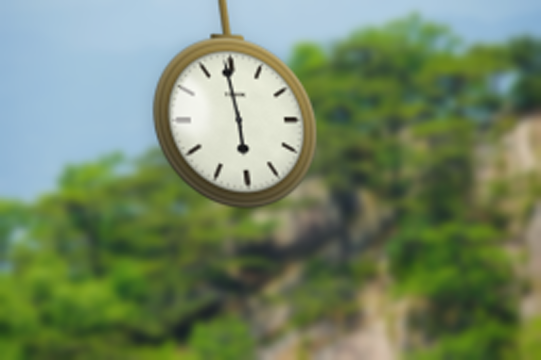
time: 5:59
